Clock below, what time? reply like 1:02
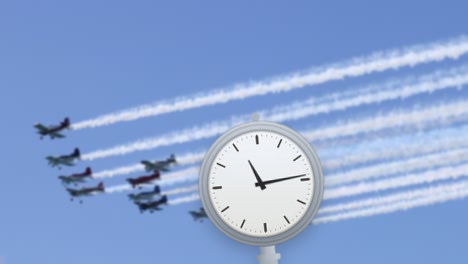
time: 11:14
